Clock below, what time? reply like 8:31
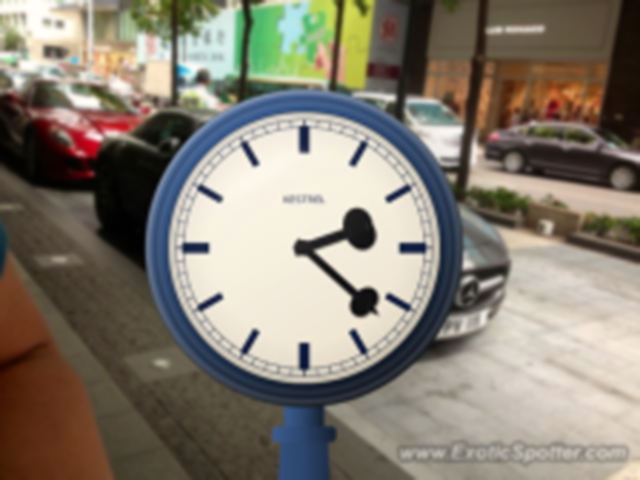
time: 2:22
